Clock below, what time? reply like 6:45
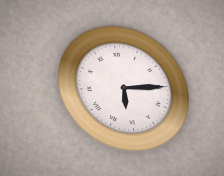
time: 6:15
